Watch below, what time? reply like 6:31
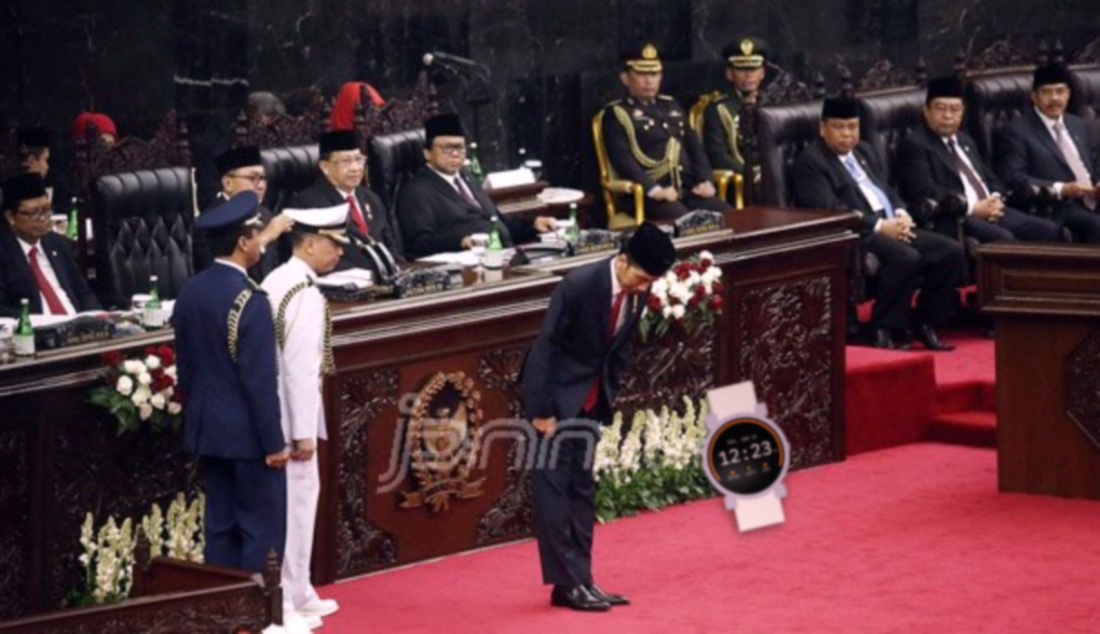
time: 12:23
